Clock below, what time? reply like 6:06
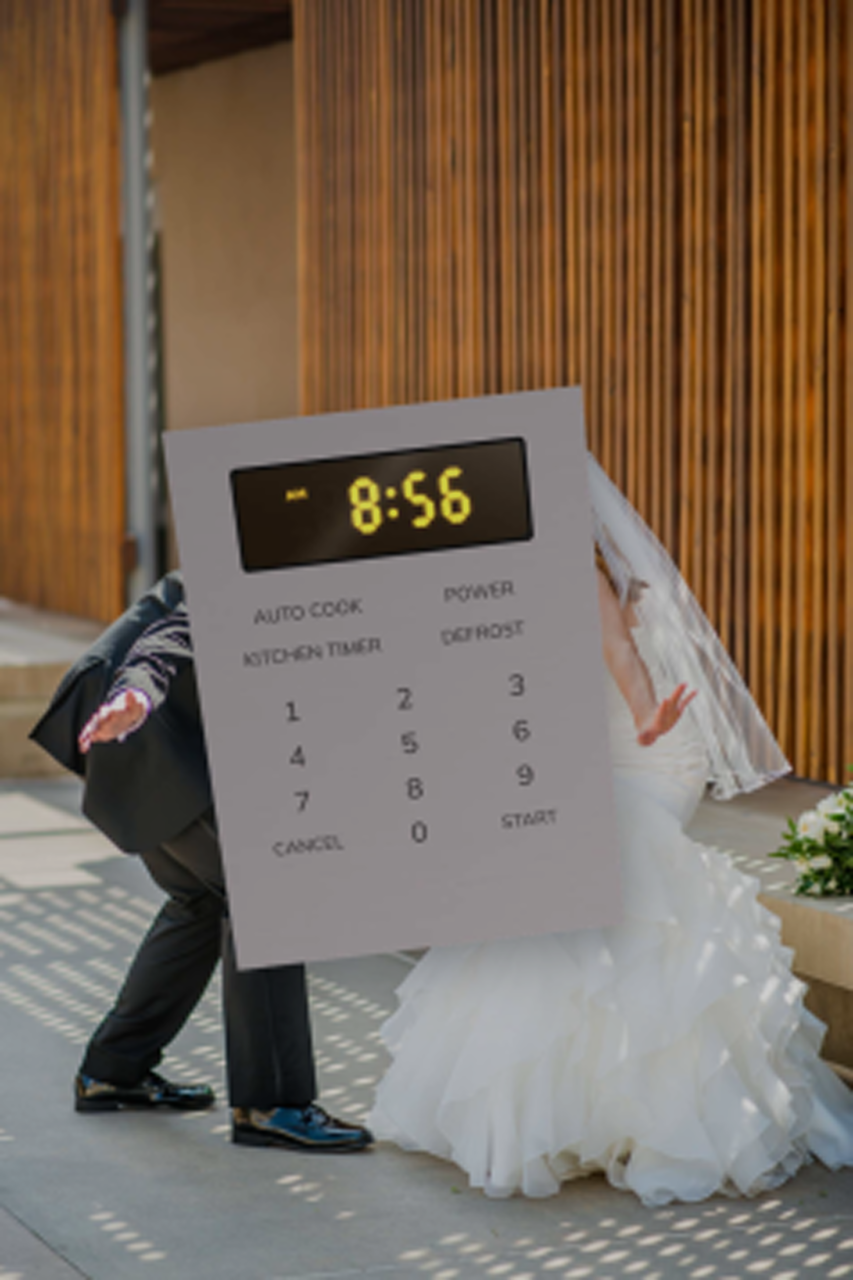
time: 8:56
